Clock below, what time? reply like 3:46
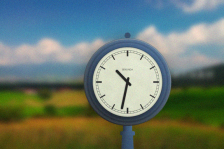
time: 10:32
